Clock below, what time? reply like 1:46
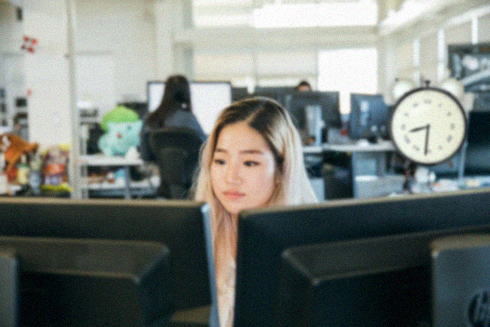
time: 8:31
